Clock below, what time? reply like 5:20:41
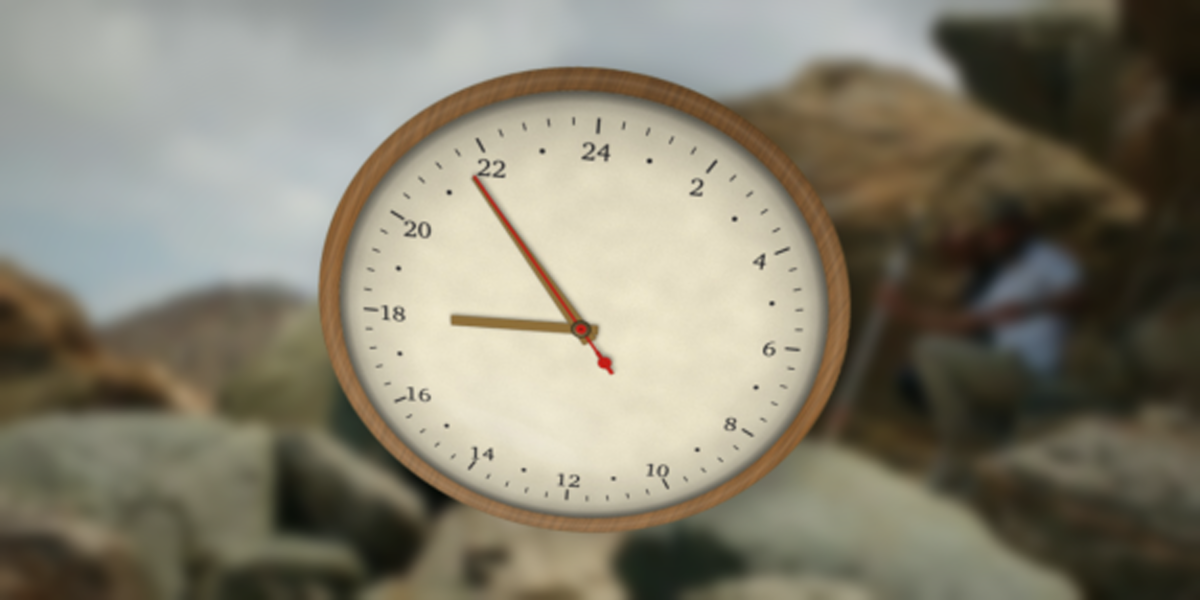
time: 17:53:54
